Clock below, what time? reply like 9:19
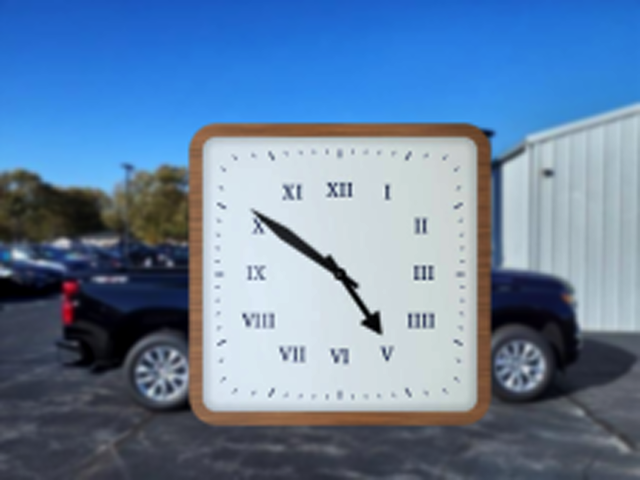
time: 4:51
